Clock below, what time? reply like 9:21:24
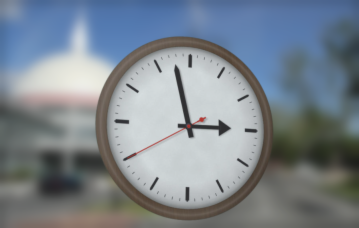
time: 2:57:40
